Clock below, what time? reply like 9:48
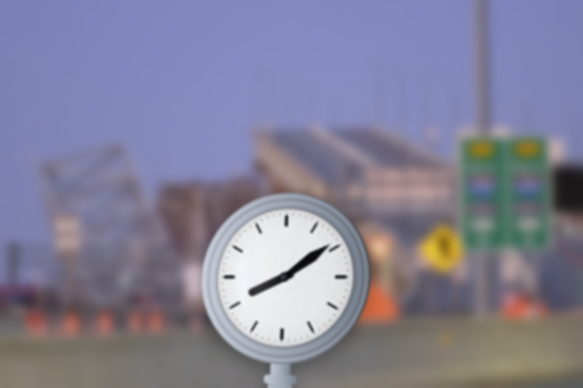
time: 8:09
